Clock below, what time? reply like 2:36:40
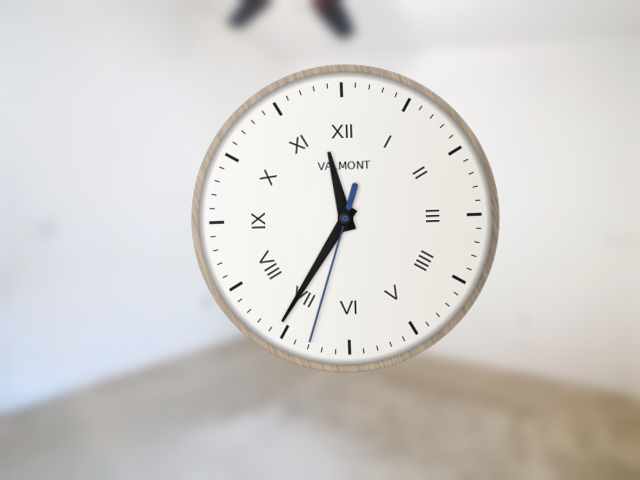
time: 11:35:33
